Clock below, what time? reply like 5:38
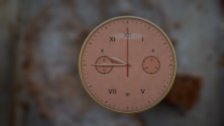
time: 9:45
